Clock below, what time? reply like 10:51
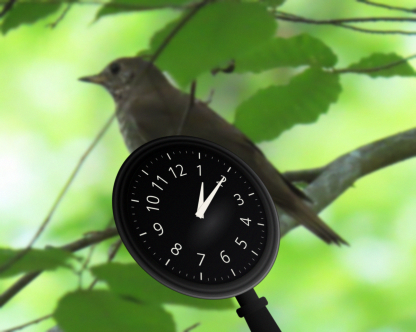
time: 1:10
